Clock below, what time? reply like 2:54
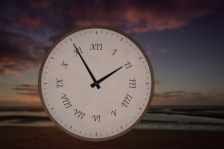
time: 1:55
